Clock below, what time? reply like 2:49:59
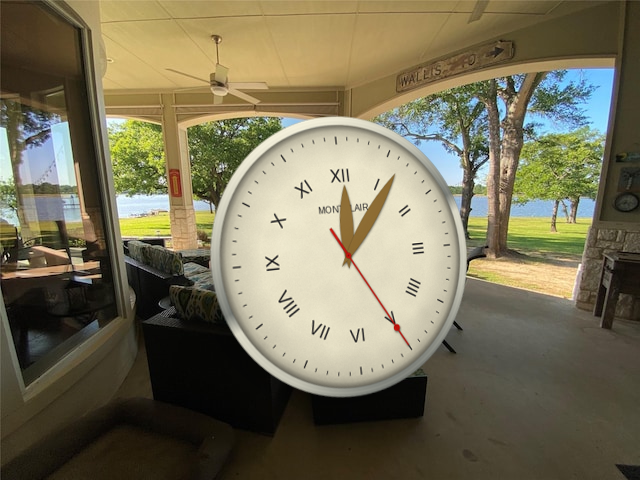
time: 12:06:25
